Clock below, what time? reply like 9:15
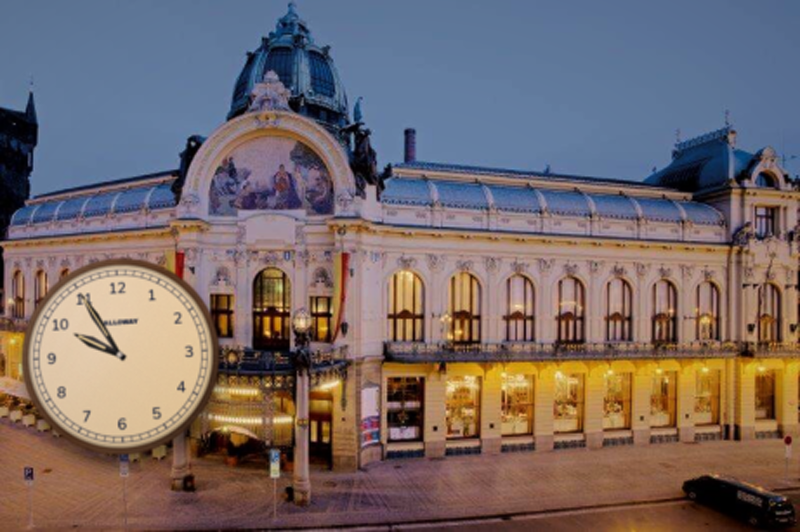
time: 9:55
